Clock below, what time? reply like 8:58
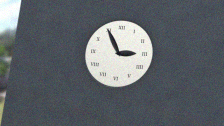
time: 2:55
